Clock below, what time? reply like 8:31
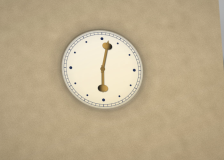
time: 6:02
